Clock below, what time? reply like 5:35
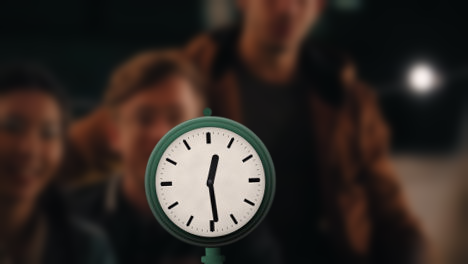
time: 12:29
